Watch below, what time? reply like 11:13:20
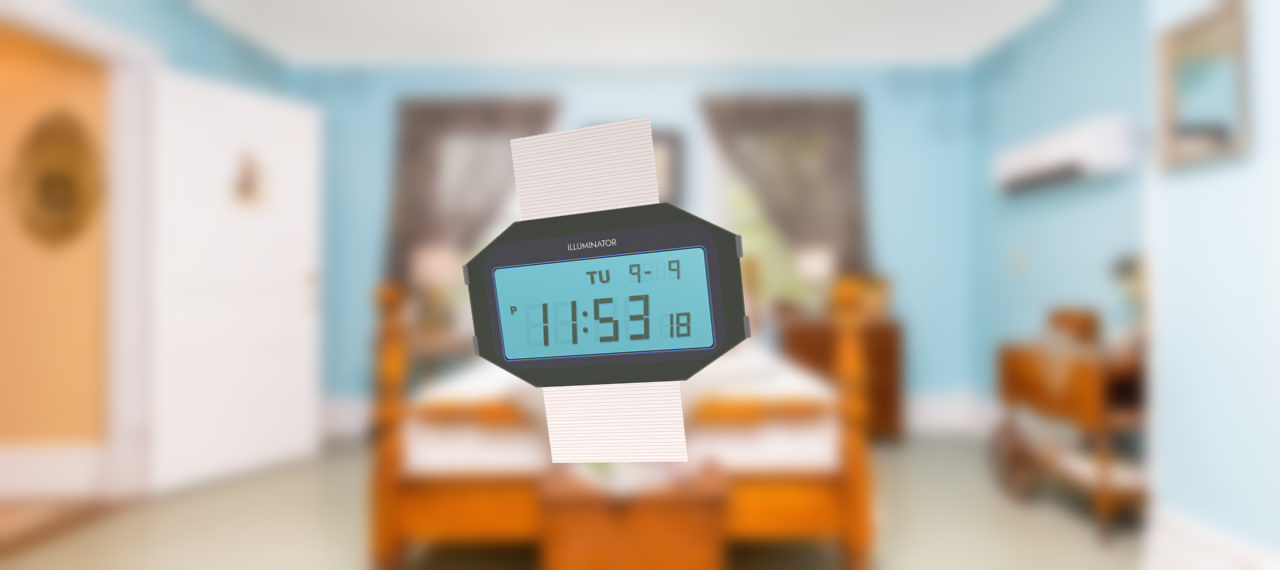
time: 11:53:18
